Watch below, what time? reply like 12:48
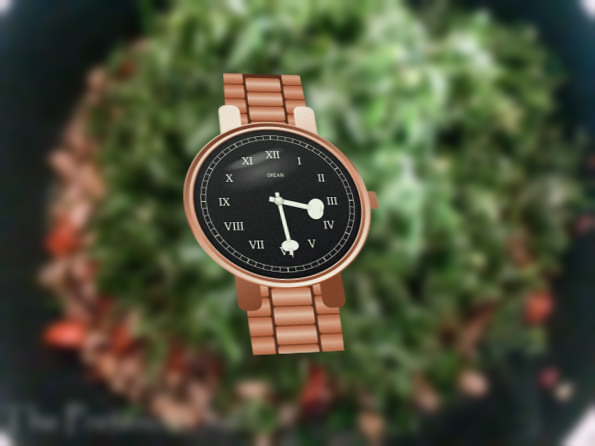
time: 3:29
